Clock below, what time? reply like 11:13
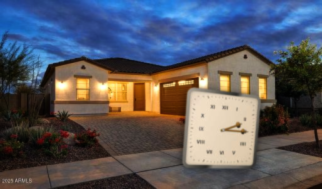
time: 2:15
